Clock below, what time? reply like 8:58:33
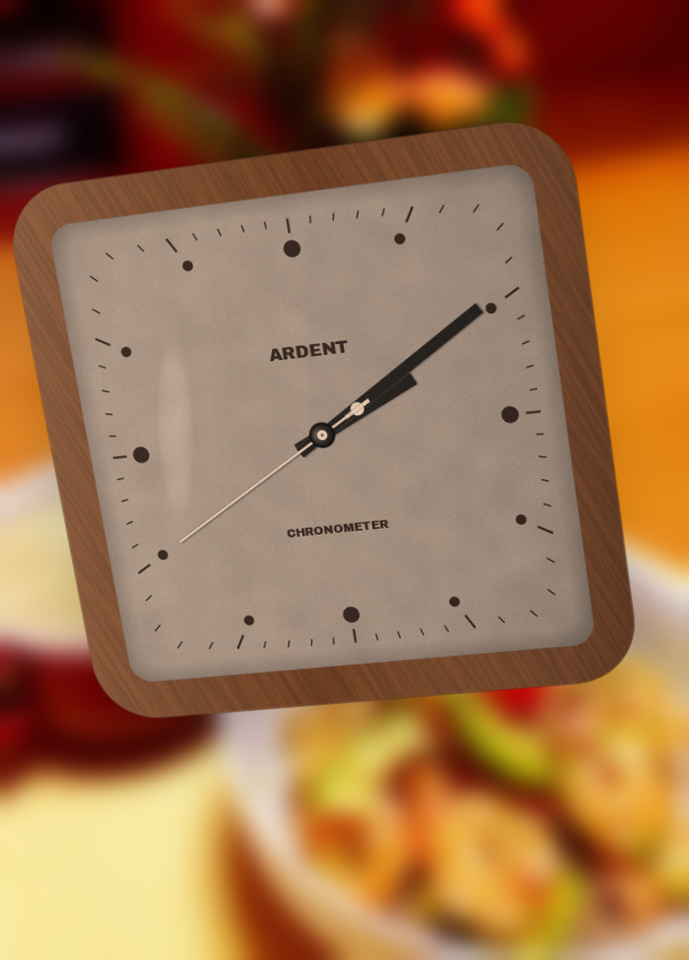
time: 2:09:40
